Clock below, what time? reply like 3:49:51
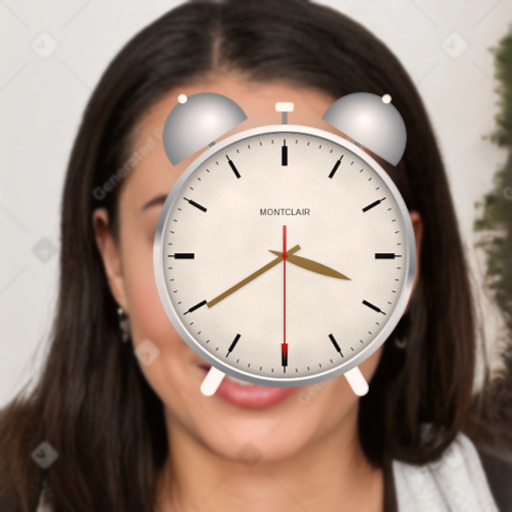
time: 3:39:30
